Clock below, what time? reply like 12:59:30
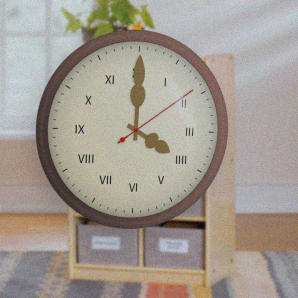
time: 4:00:09
